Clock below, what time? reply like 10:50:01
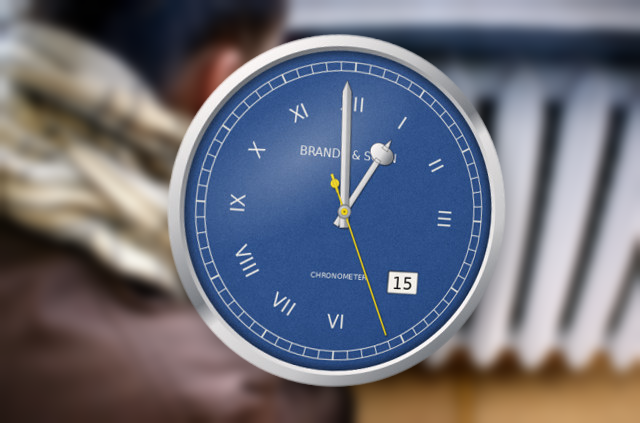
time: 12:59:26
